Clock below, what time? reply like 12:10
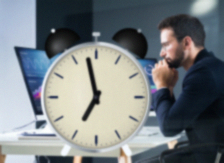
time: 6:58
